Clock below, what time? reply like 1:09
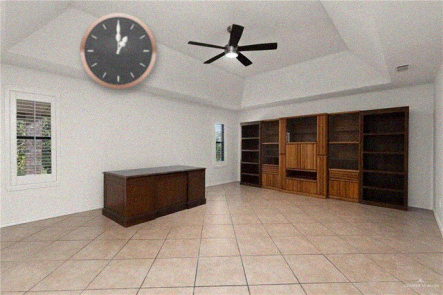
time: 1:00
